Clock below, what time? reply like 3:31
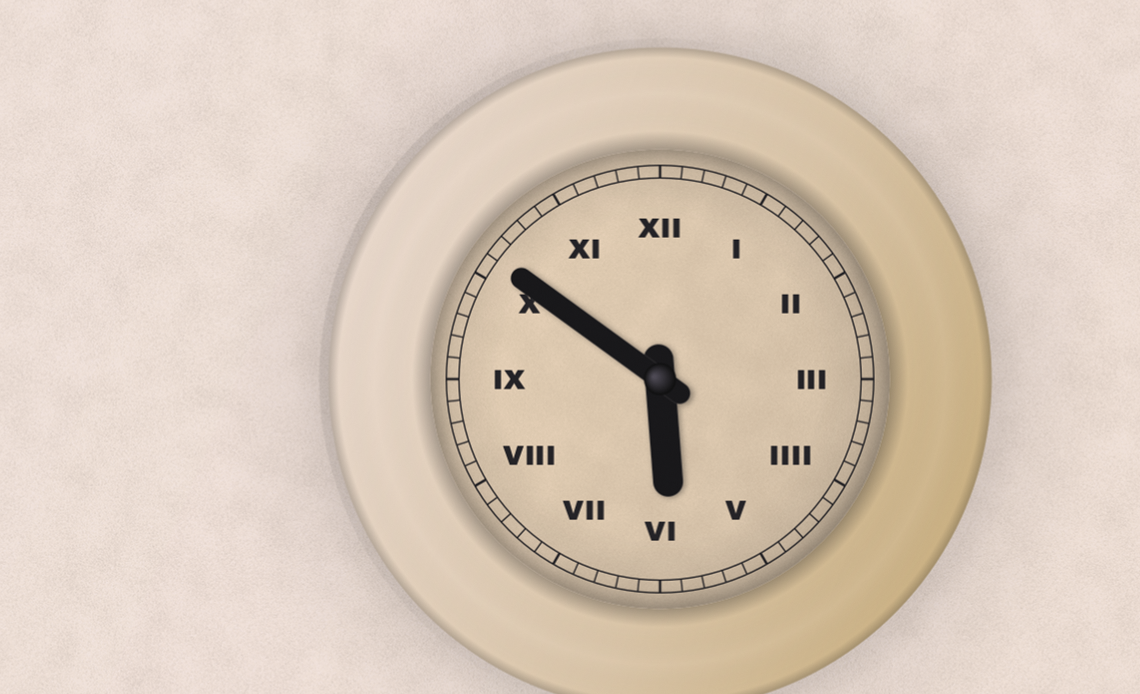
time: 5:51
